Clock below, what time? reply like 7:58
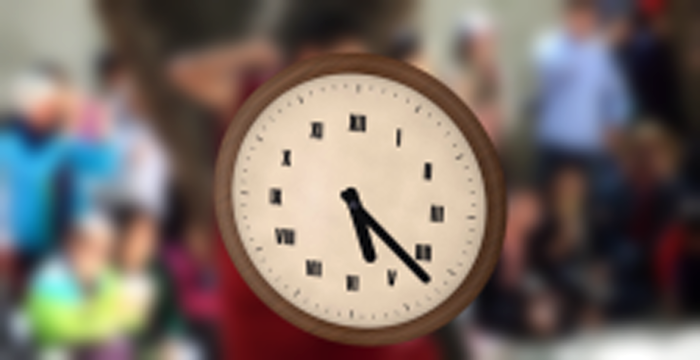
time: 5:22
